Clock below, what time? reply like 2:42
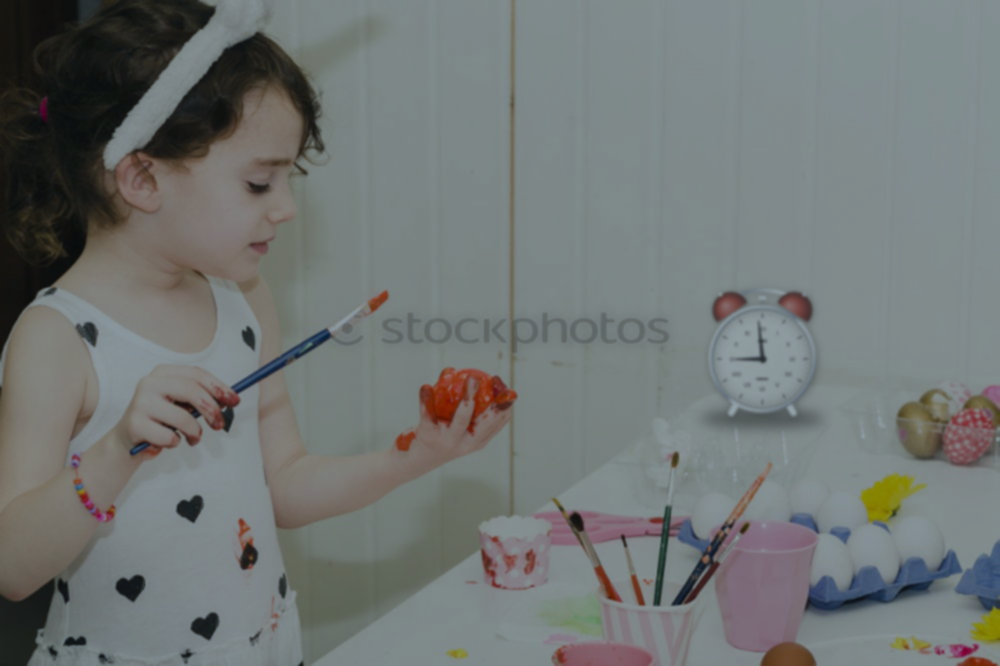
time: 8:59
